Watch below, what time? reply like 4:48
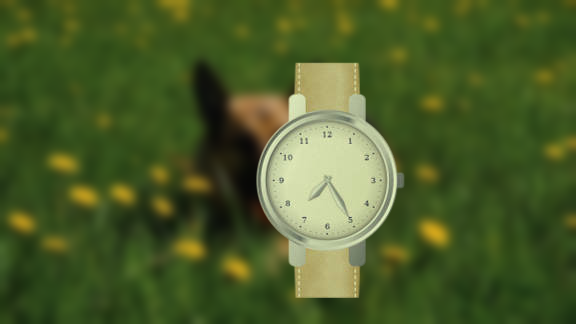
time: 7:25
